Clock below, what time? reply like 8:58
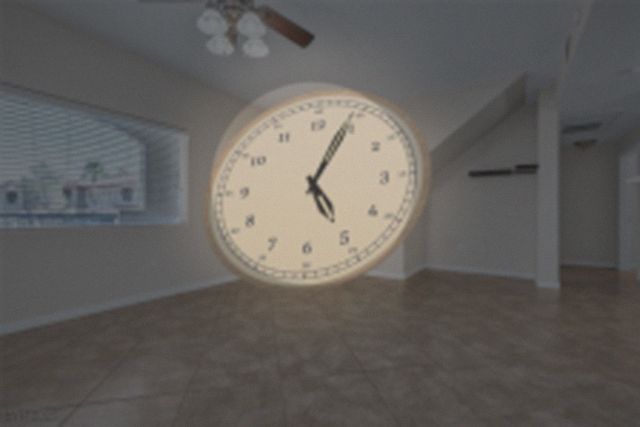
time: 5:04
